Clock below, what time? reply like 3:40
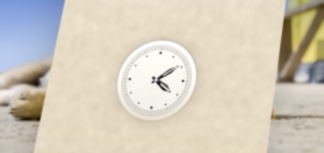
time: 4:09
